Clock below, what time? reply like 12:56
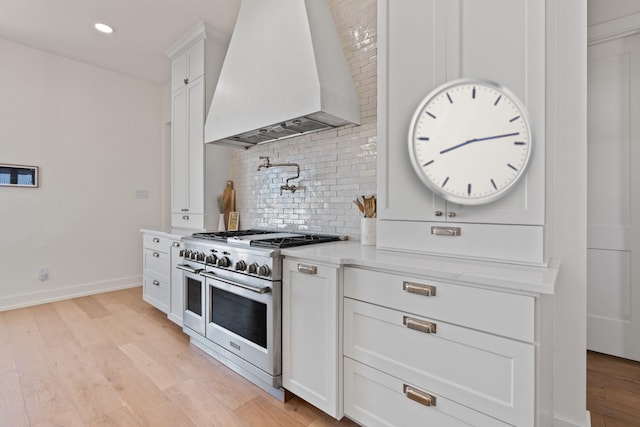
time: 8:13
